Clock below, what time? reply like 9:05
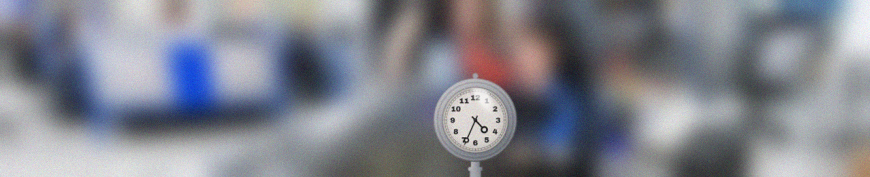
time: 4:34
